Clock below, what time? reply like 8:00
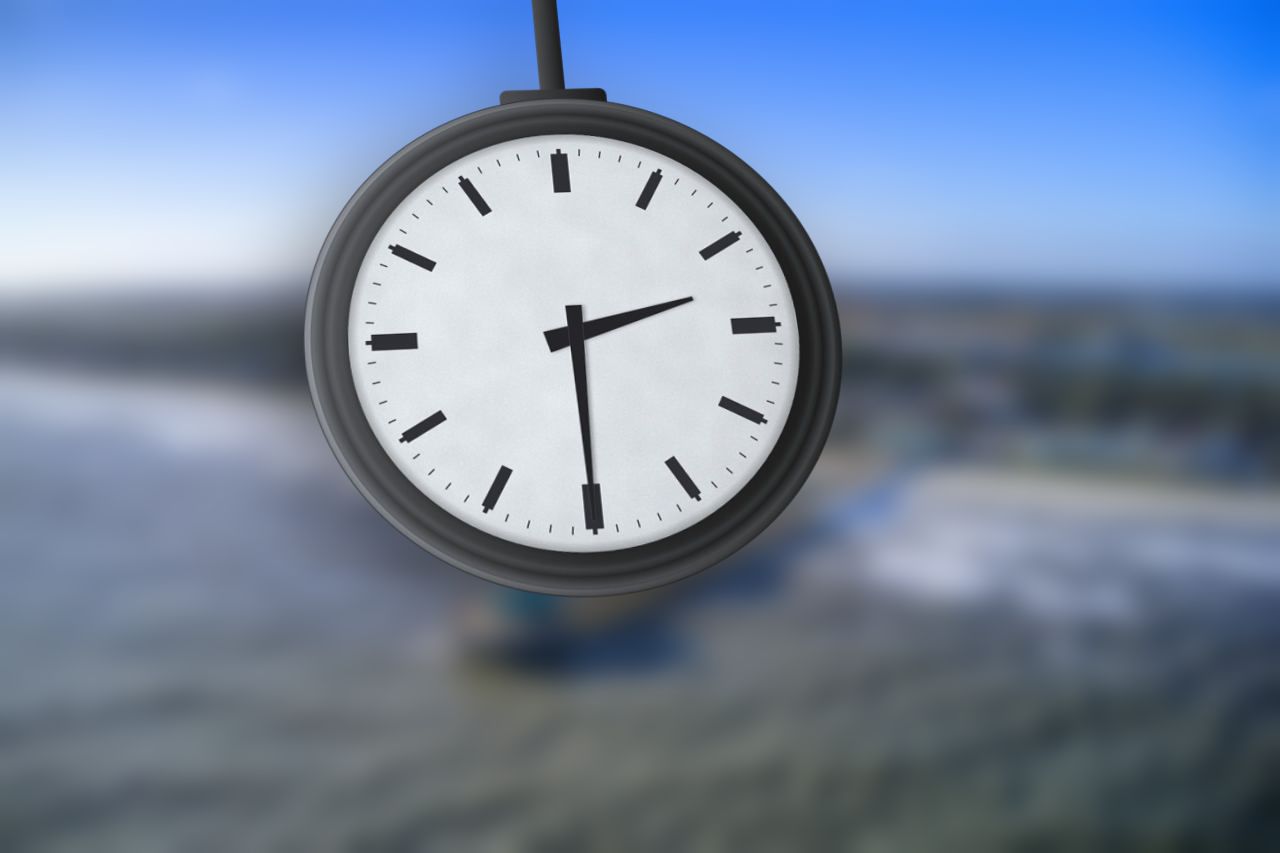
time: 2:30
